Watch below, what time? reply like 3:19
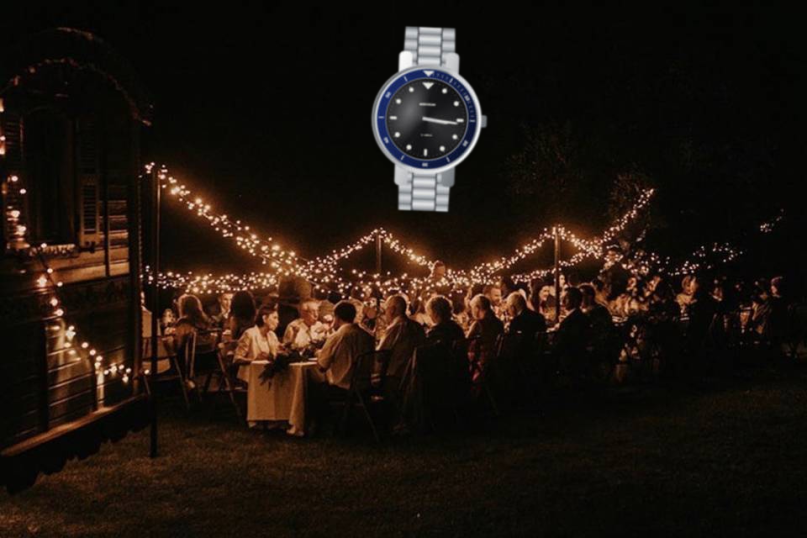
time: 3:16
